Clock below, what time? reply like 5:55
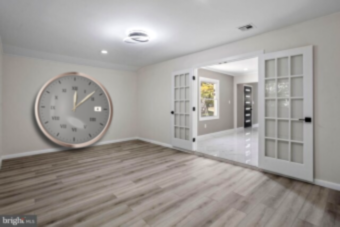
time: 12:08
